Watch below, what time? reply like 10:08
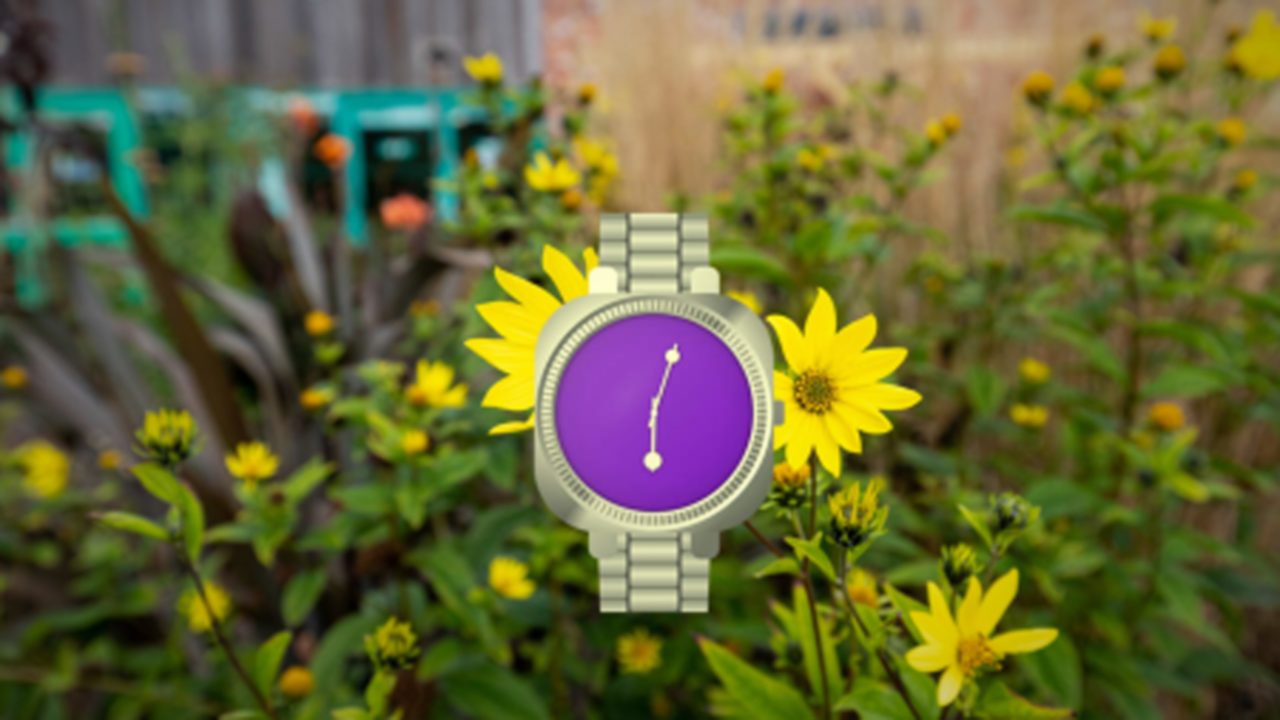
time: 6:03
